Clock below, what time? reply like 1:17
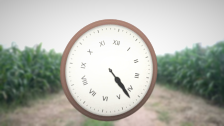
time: 4:22
